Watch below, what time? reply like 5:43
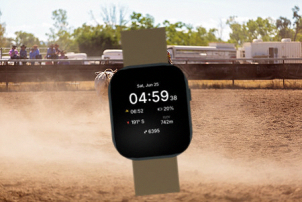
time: 4:59
